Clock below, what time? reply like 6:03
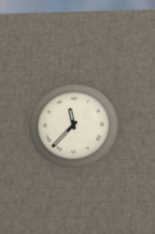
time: 11:37
